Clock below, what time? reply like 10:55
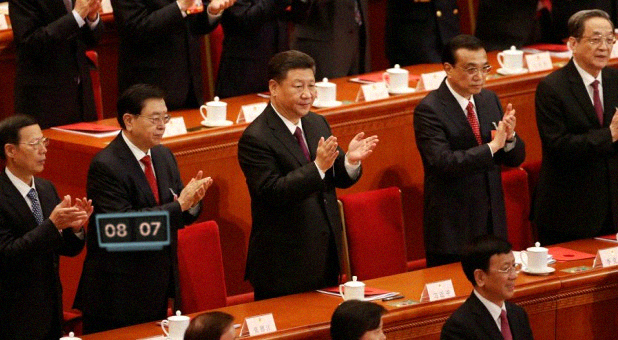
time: 8:07
